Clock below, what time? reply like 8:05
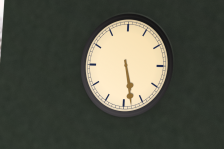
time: 5:28
